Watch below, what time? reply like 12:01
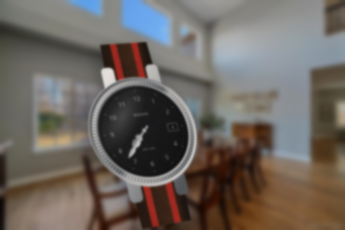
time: 7:37
